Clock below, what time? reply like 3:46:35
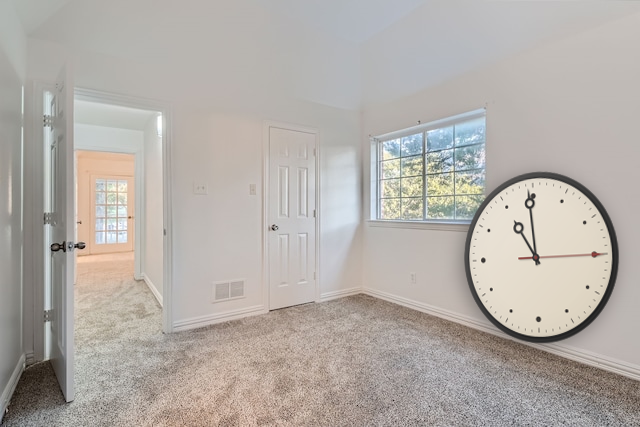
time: 10:59:15
